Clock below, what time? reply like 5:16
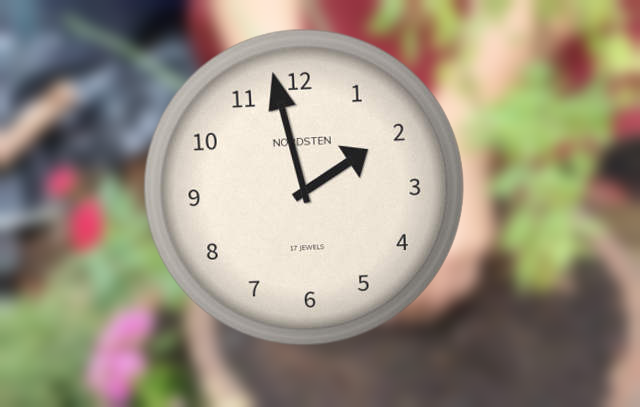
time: 1:58
